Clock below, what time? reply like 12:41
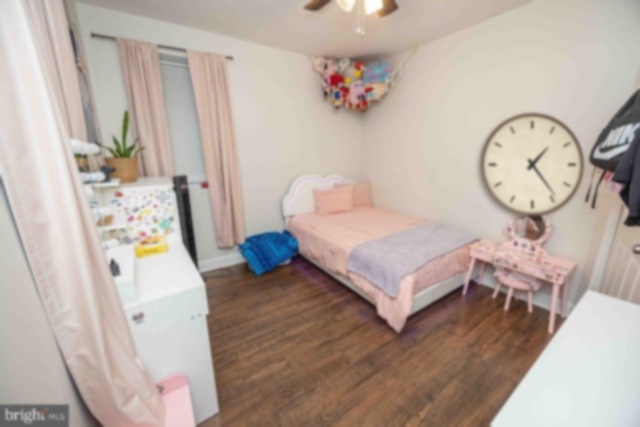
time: 1:24
